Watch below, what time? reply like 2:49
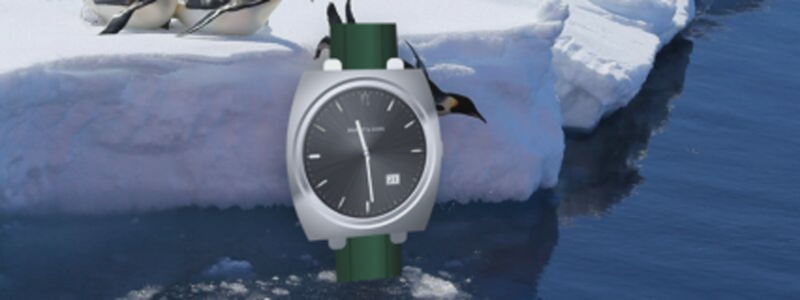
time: 11:29
